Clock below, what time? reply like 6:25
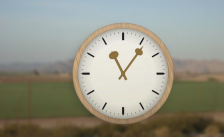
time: 11:06
